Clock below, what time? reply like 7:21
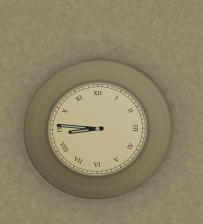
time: 8:46
